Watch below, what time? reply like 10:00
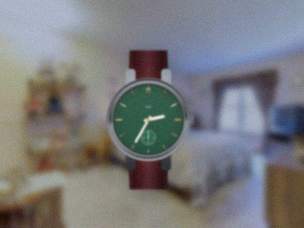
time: 2:35
